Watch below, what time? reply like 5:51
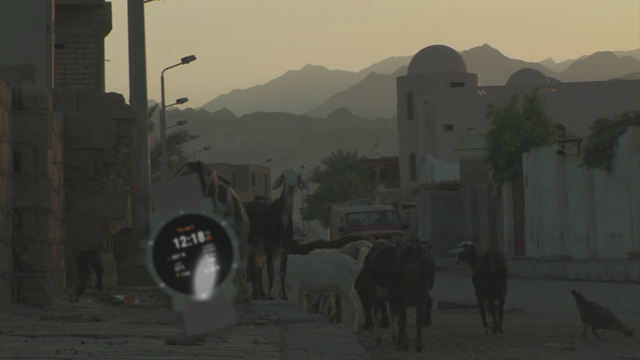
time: 12:18
